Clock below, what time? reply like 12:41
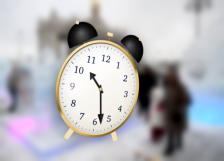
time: 10:28
